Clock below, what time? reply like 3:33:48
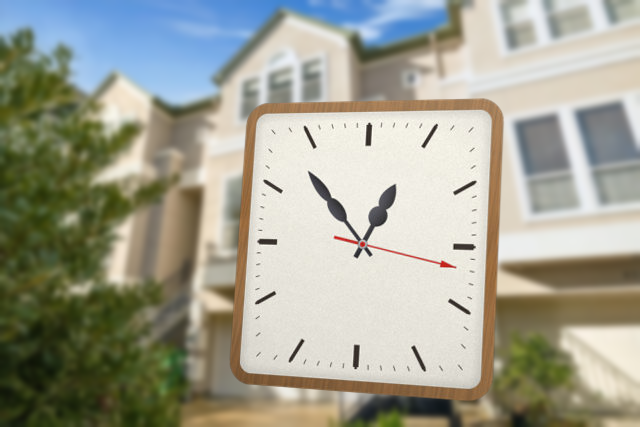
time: 12:53:17
